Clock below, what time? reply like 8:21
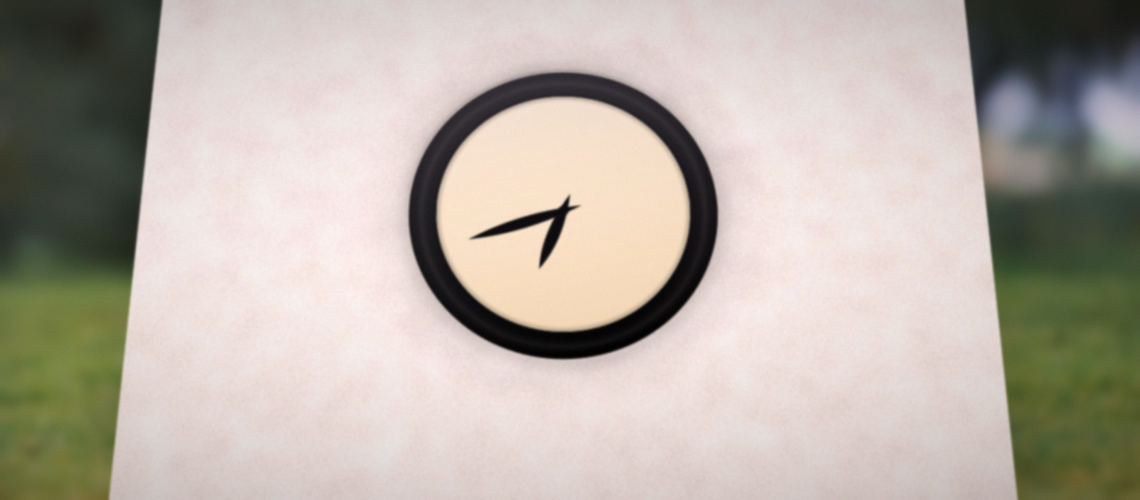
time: 6:42
